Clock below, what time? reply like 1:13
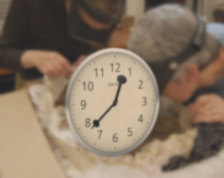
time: 12:38
